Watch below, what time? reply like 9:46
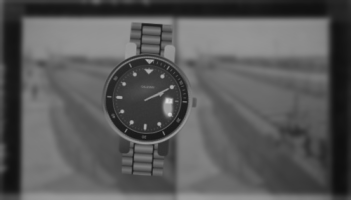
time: 2:10
